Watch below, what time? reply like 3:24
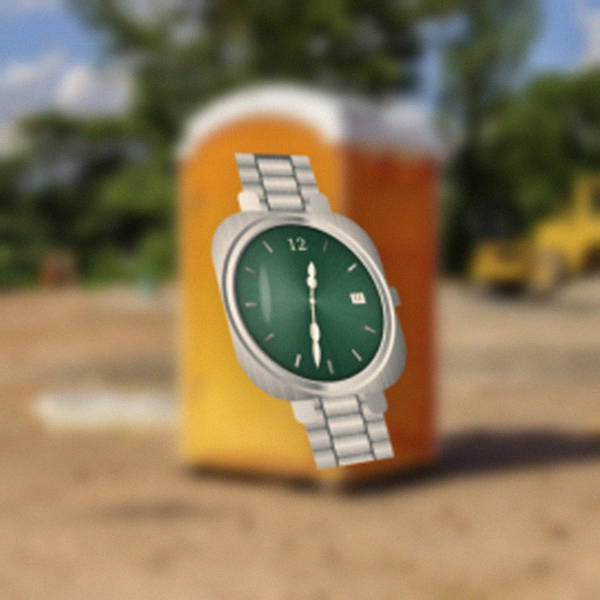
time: 12:32
